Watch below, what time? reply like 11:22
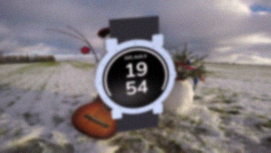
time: 19:54
